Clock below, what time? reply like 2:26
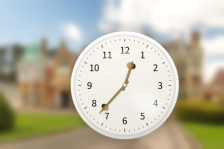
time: 12:37
